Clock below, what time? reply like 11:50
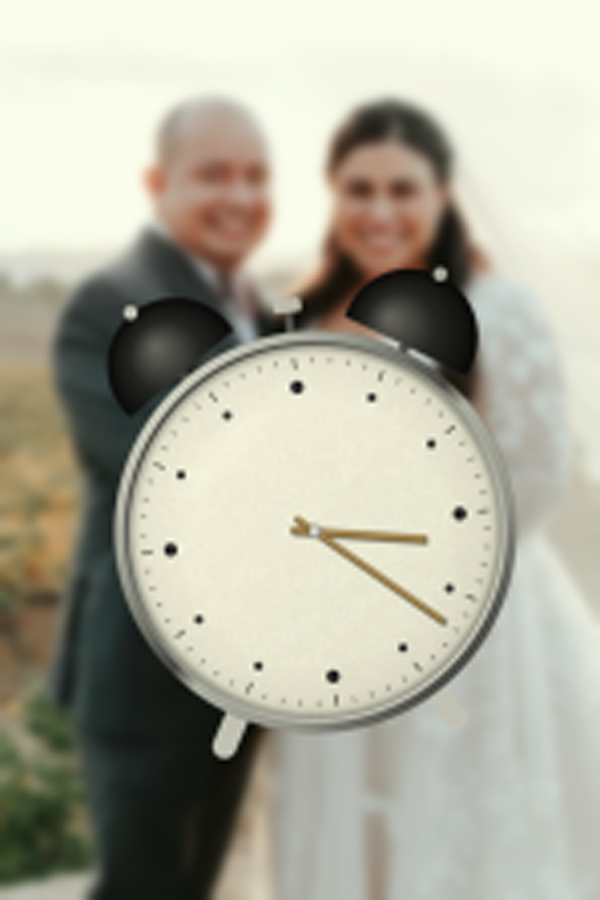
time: 3:22
